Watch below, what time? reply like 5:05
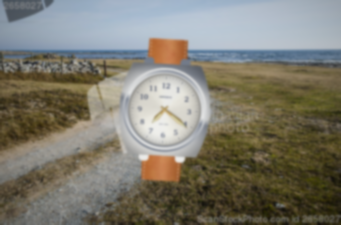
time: 7:21
